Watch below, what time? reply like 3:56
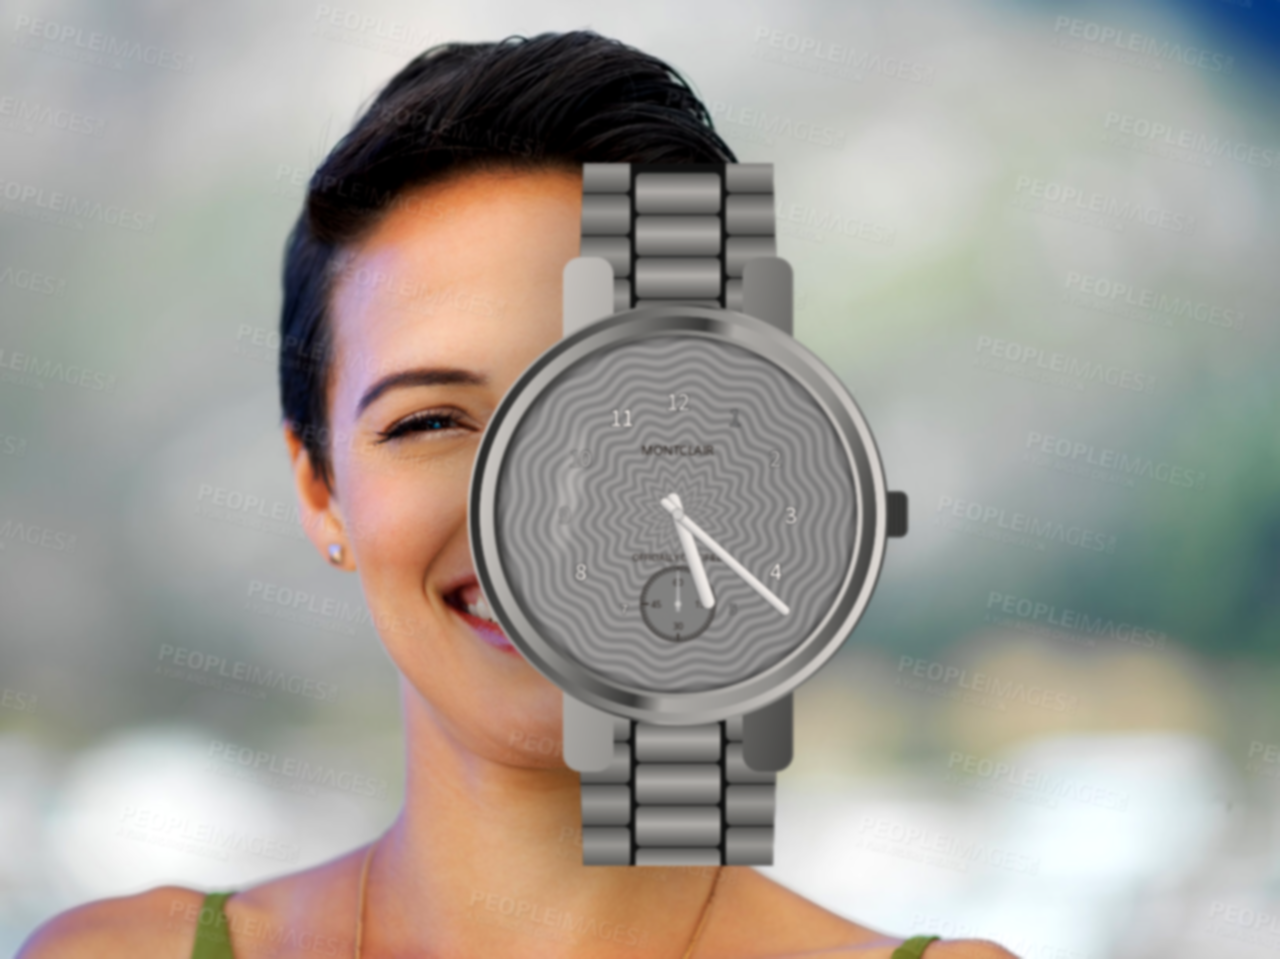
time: 5:22
